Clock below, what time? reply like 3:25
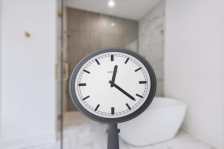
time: 12:22
